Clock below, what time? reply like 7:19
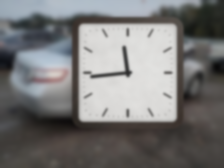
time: 11:44
